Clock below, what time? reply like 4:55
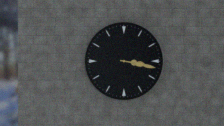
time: 3:17
